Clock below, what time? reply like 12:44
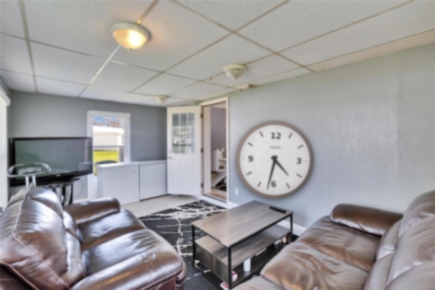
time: 4:32
